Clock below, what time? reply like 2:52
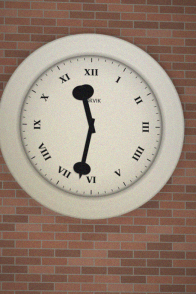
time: 11:32
